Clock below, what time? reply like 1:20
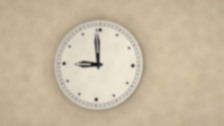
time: 8:59
